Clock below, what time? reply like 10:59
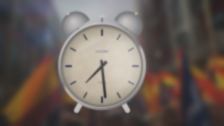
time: 7:29
